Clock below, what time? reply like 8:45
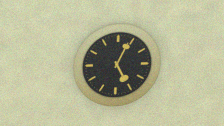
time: 5:04
